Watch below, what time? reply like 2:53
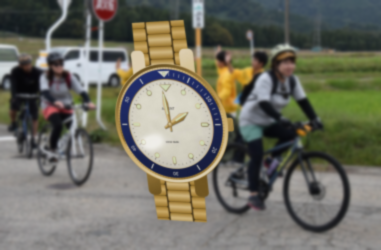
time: 1:59
